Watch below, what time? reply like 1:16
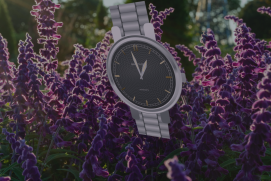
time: 12:58
